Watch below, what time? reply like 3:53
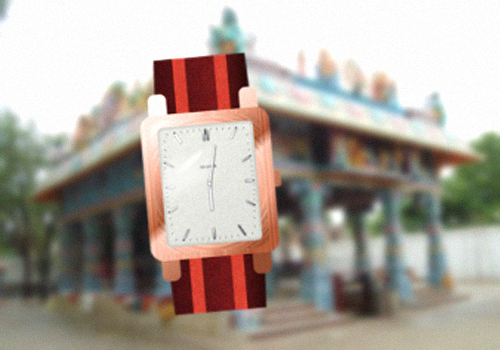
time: 6:02
